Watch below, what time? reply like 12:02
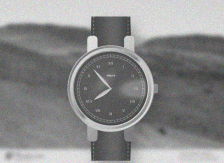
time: 7:53
